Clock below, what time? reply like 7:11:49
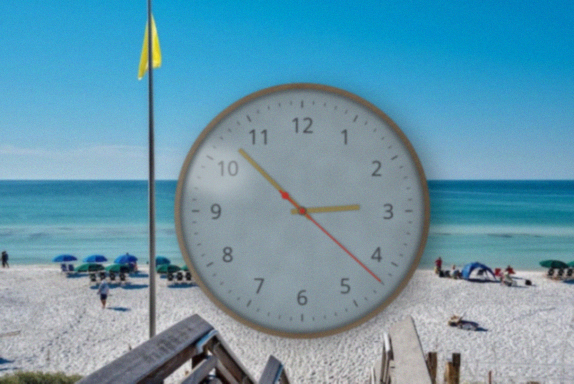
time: 2:52:22
